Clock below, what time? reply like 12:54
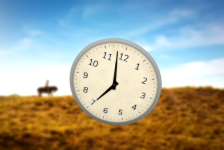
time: 6:58
